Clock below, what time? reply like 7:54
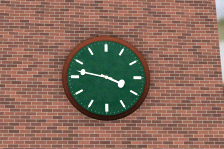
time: 3:47
